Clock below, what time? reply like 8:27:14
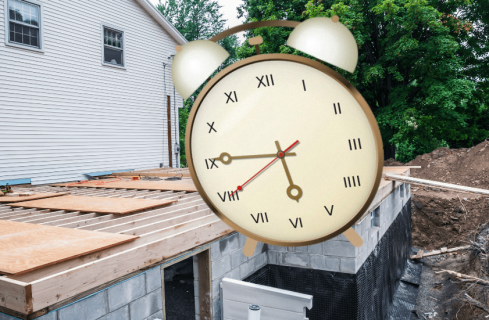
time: 5:45:40
